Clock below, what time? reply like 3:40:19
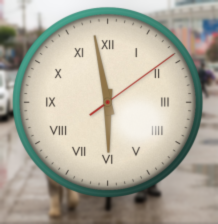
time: 5:58:09
